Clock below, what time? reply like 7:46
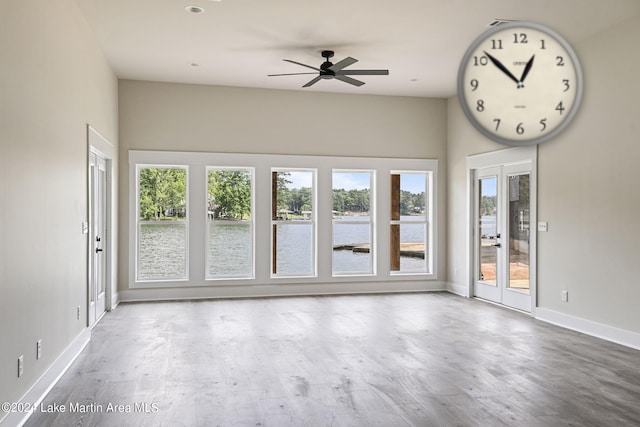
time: 12:52
